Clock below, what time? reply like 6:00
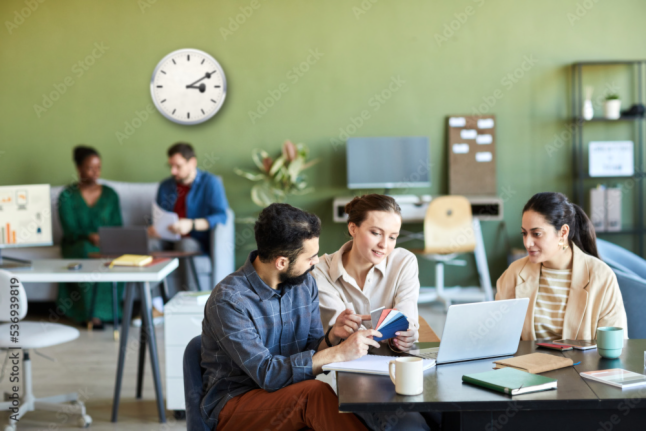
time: 3:10
